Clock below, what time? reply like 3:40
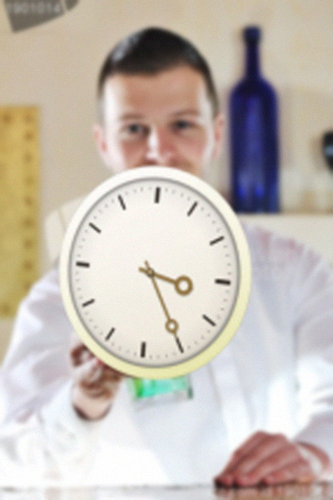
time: 3:25
